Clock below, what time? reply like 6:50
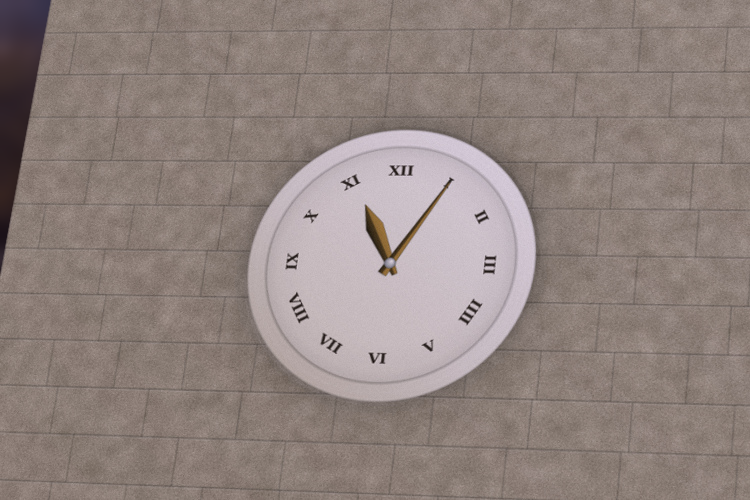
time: 11:05
